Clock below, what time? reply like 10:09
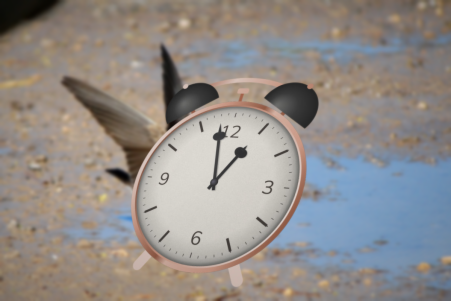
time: 12:58
